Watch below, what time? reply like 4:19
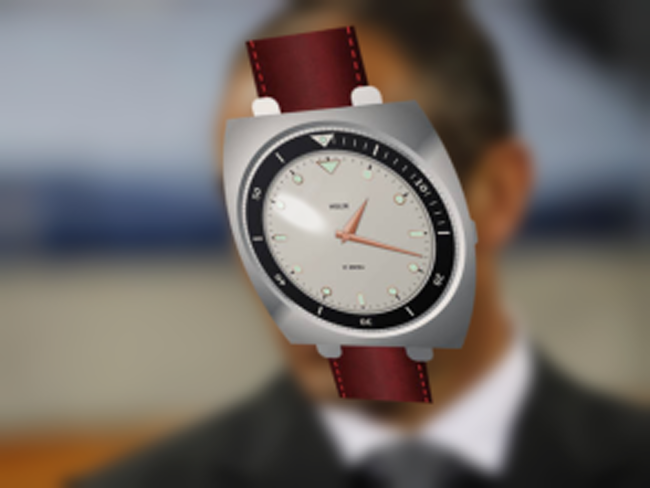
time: 1:18
